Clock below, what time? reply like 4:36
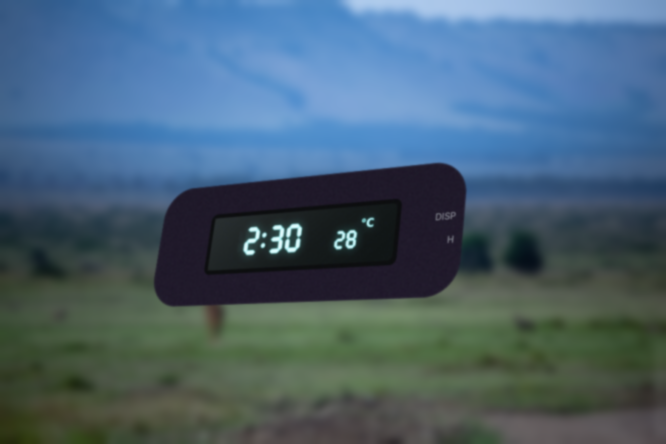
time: 2:30
